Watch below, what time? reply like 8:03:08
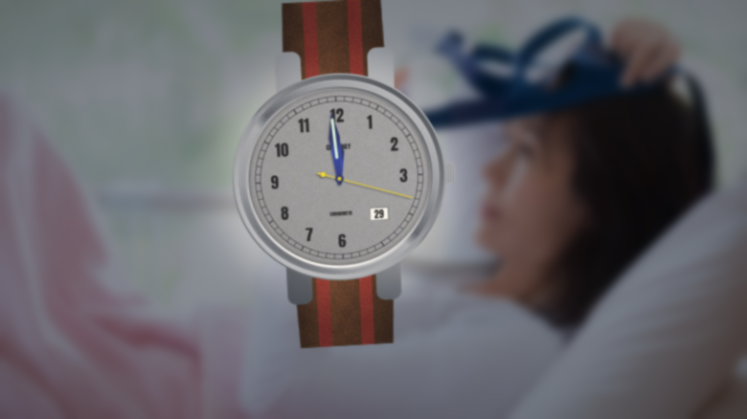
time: 11:59:18
